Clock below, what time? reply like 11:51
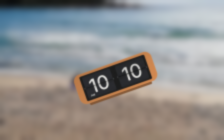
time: 10:10
